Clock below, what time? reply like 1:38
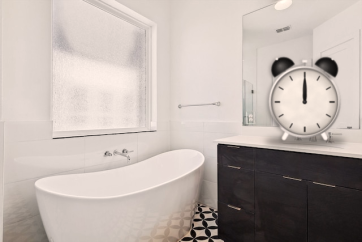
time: 12:00
